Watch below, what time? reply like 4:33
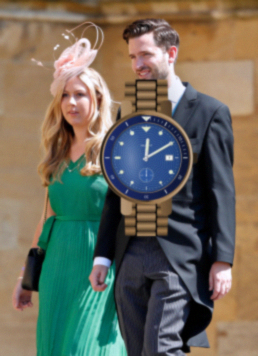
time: 12:10
